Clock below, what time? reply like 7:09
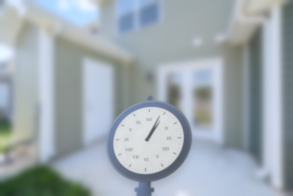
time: 1:04
